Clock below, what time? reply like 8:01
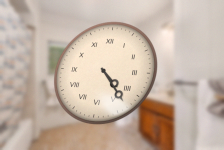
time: 4:23
